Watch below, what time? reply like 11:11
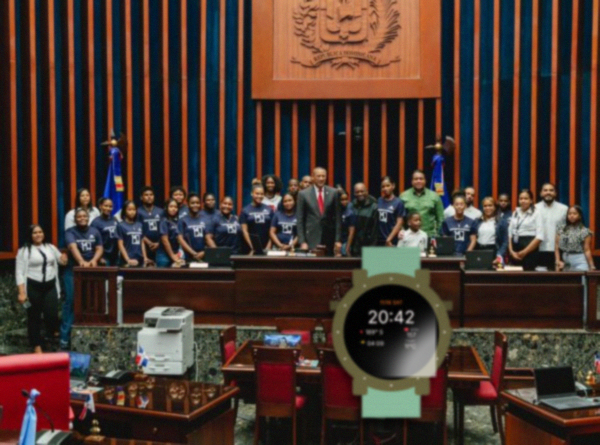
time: 20:42
